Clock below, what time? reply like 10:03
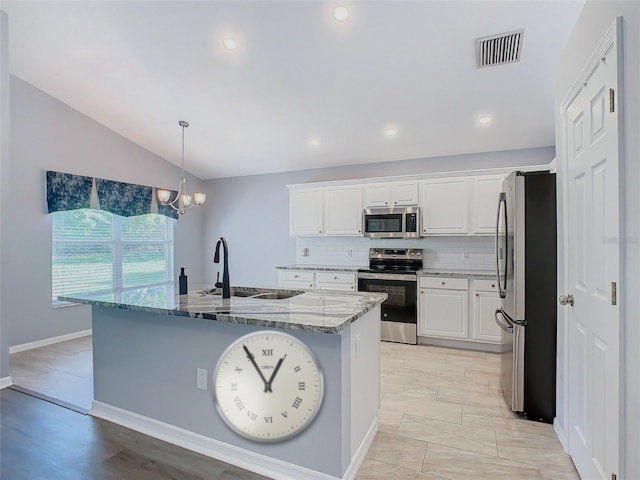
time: 12:55
